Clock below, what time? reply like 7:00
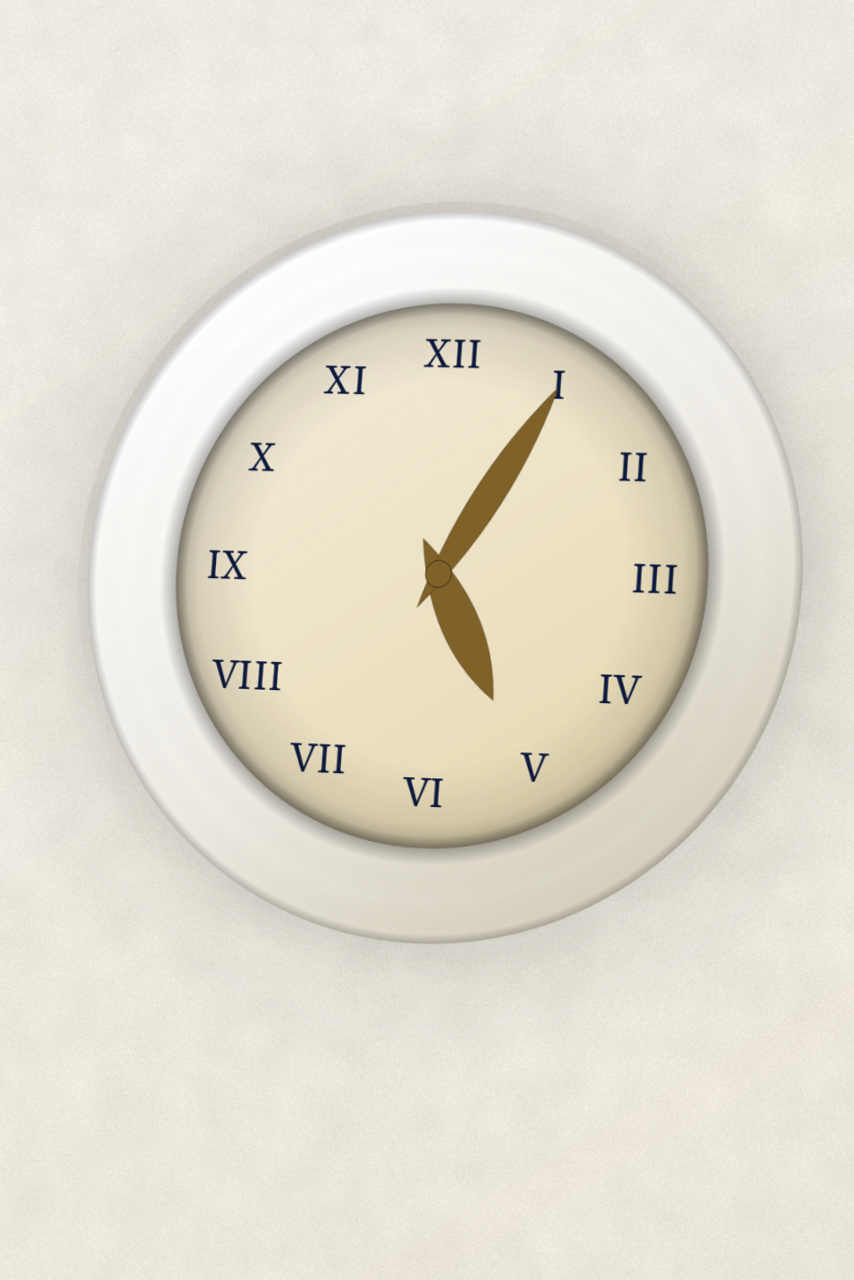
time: 5:05
